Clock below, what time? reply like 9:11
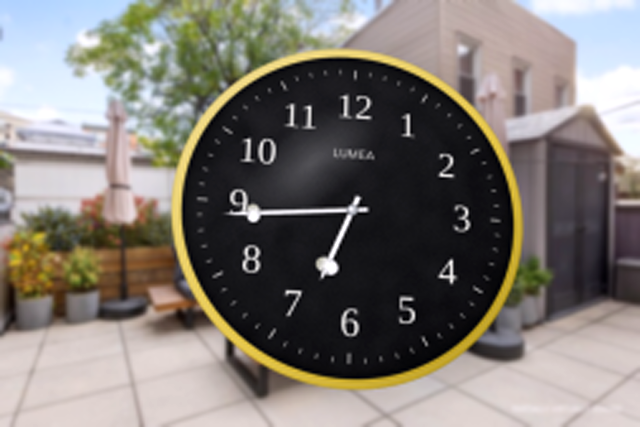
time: 6:44
